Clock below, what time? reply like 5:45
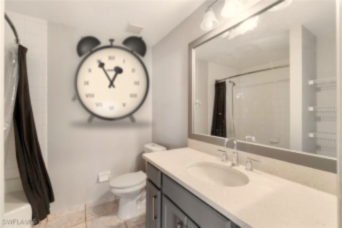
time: 12:55
